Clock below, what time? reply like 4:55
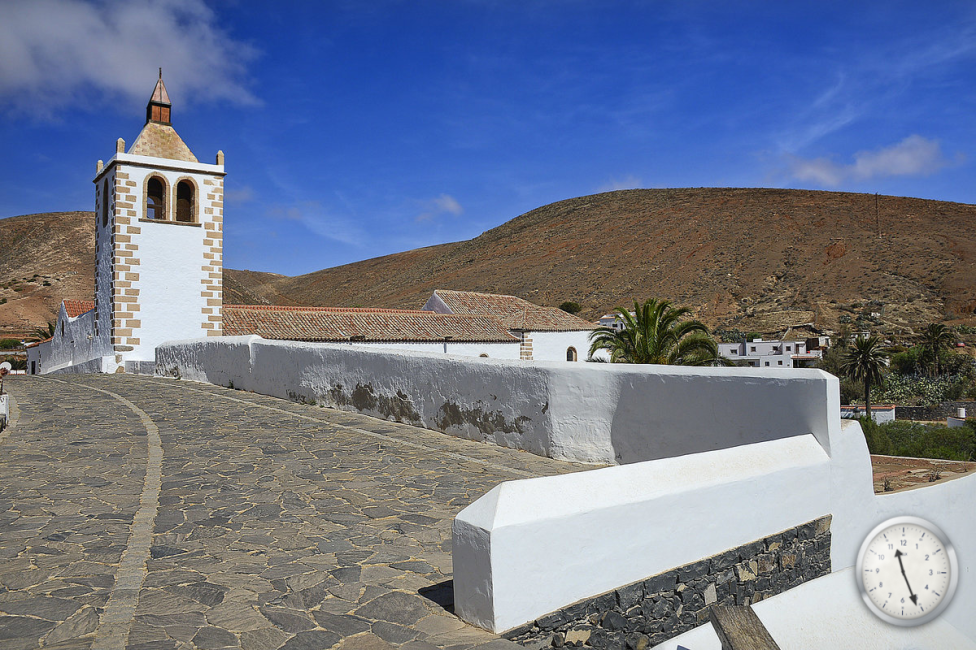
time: 11:26
